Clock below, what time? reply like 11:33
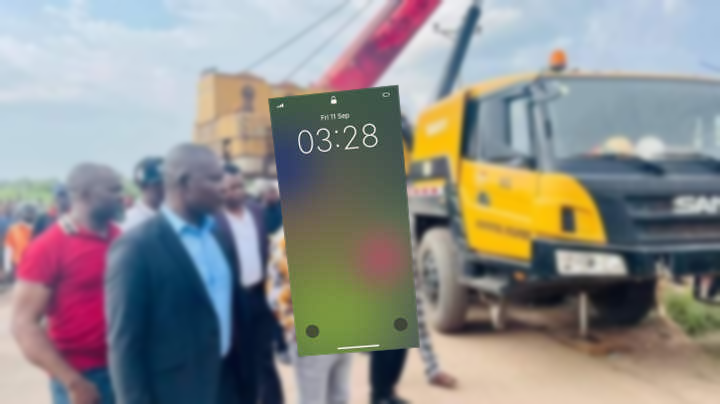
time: 3:28
